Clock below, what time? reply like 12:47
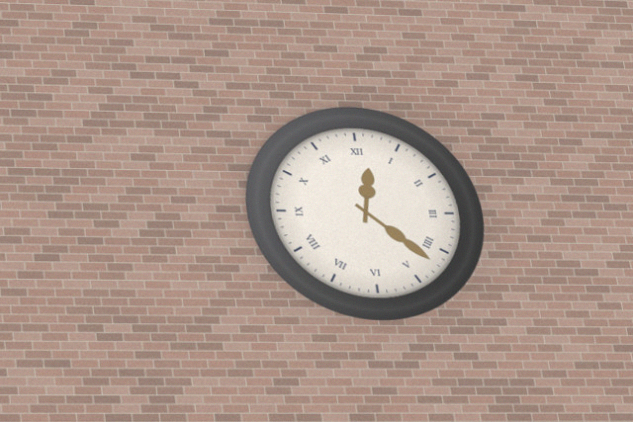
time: 12:22
